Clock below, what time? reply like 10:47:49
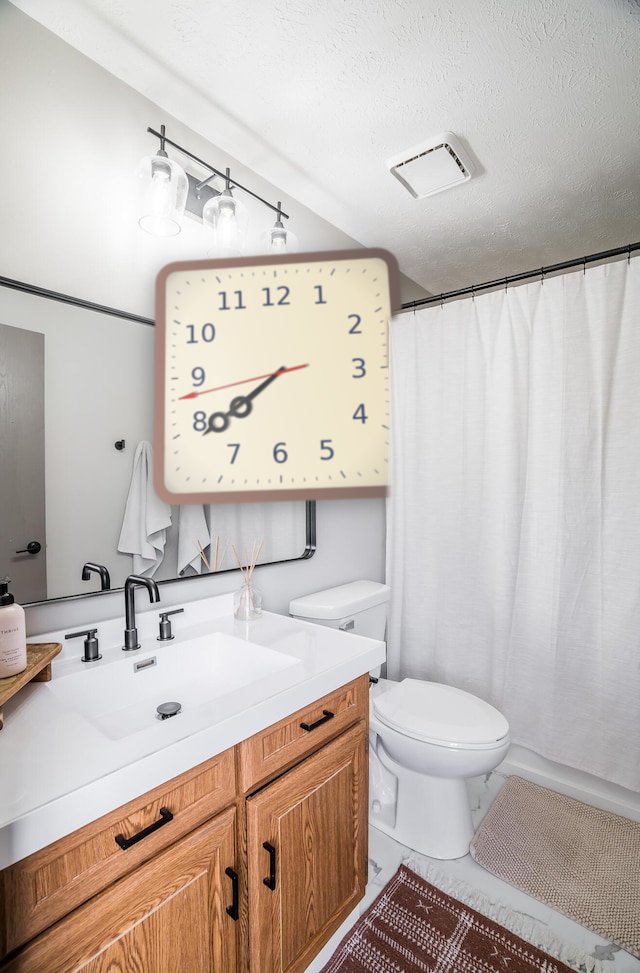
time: 7:38:43
